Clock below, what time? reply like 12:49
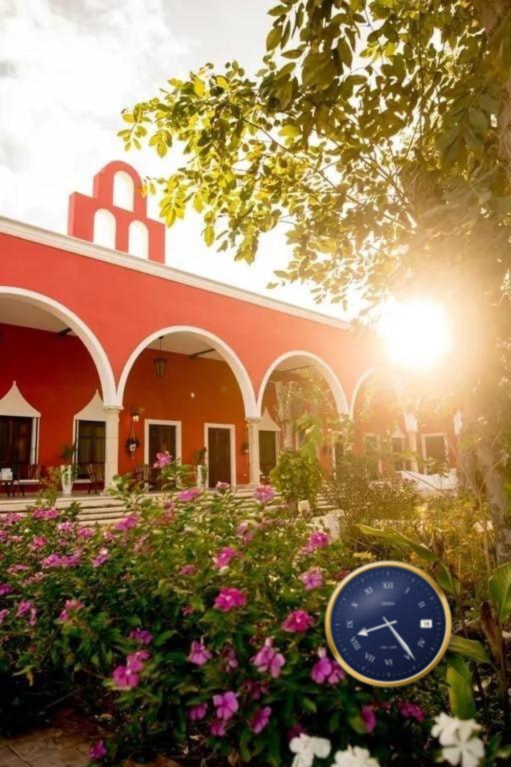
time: 8:24
